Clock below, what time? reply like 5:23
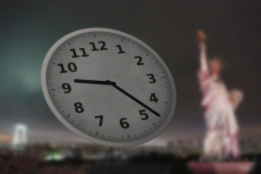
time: 9:23
